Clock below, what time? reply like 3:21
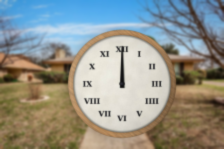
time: 12:00
